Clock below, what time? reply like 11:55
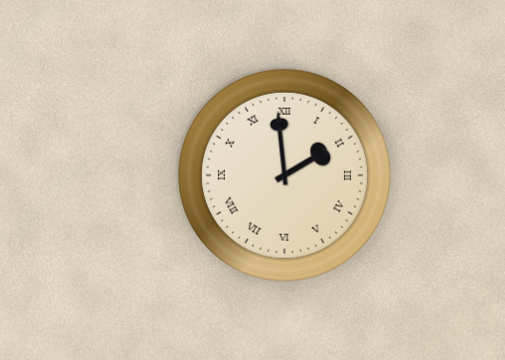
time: 1:59
